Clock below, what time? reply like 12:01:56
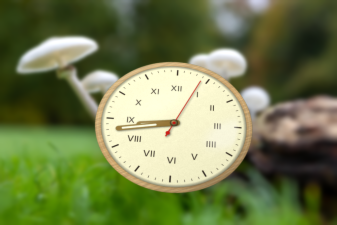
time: 8:43:04
